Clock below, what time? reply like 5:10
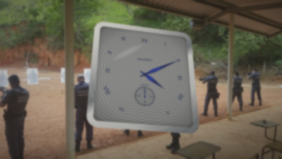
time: 4:10
